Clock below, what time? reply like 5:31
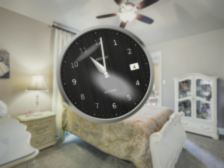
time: 11:01
